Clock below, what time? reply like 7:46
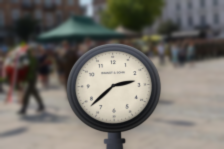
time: 2:38
